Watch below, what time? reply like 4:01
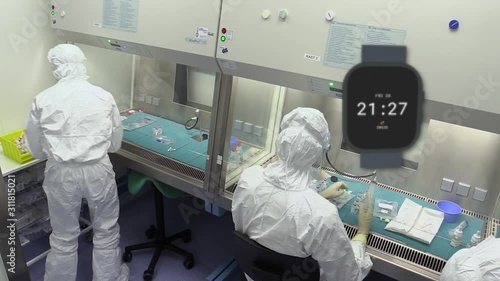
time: 21:27
